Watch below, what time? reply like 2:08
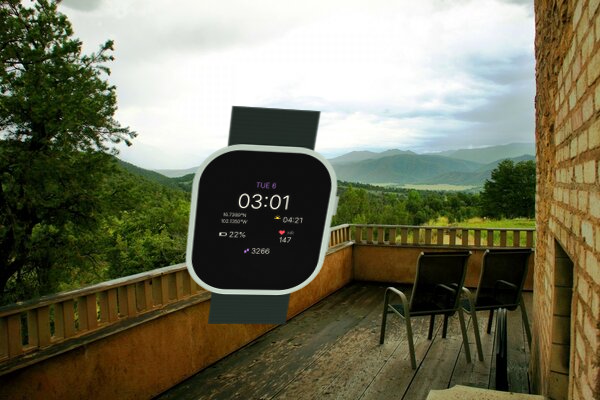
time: 3:01
